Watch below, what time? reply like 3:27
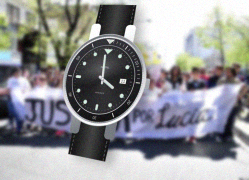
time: 3:59
